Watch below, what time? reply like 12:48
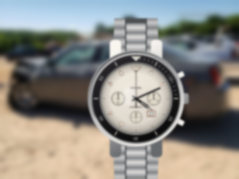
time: 4:11
